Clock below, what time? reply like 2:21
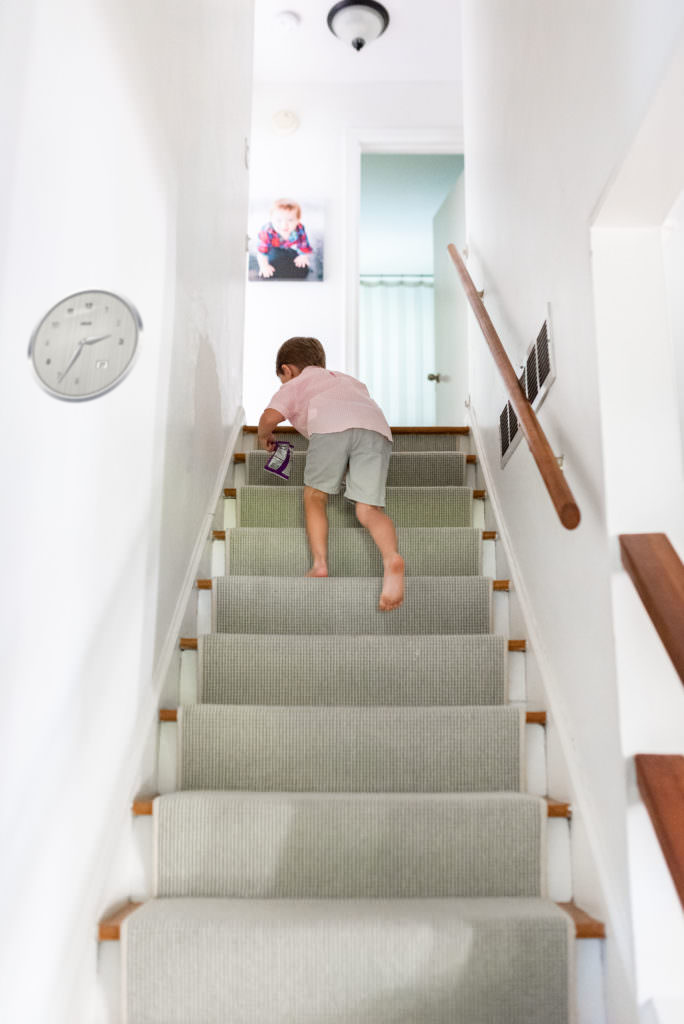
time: 2:34
